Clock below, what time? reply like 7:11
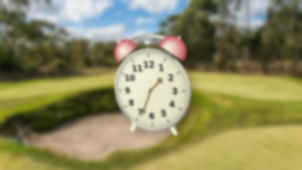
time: 1:34
